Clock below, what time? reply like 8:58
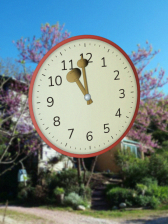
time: 10:59
